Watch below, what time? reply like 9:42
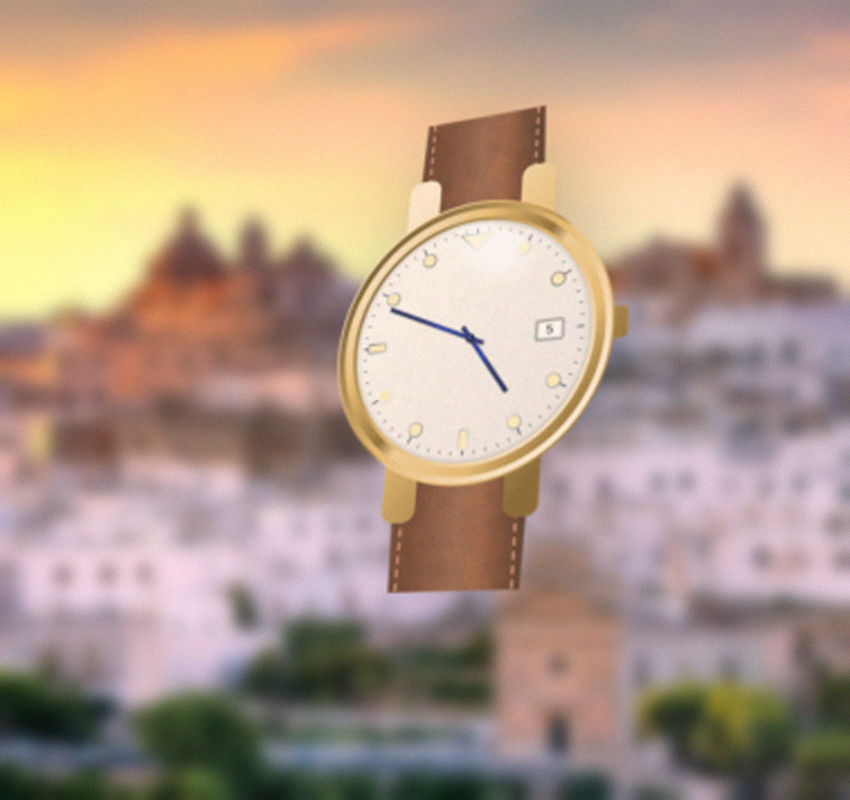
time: 4:49
